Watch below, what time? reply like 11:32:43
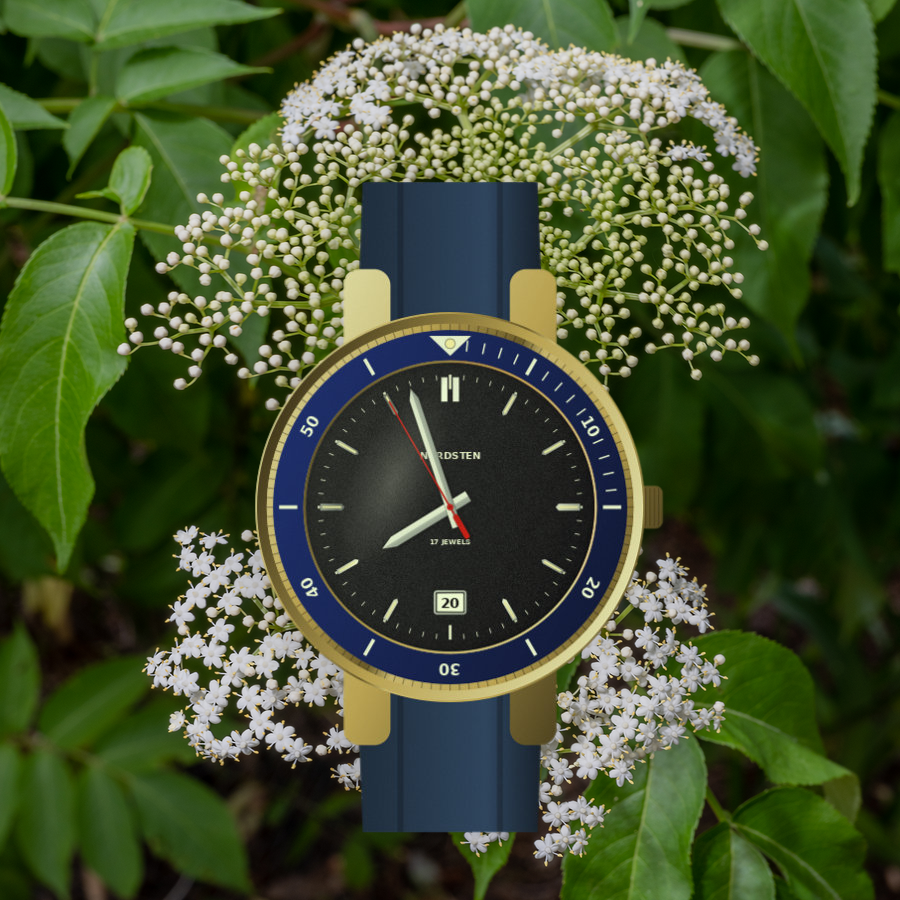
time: 7:56:55
